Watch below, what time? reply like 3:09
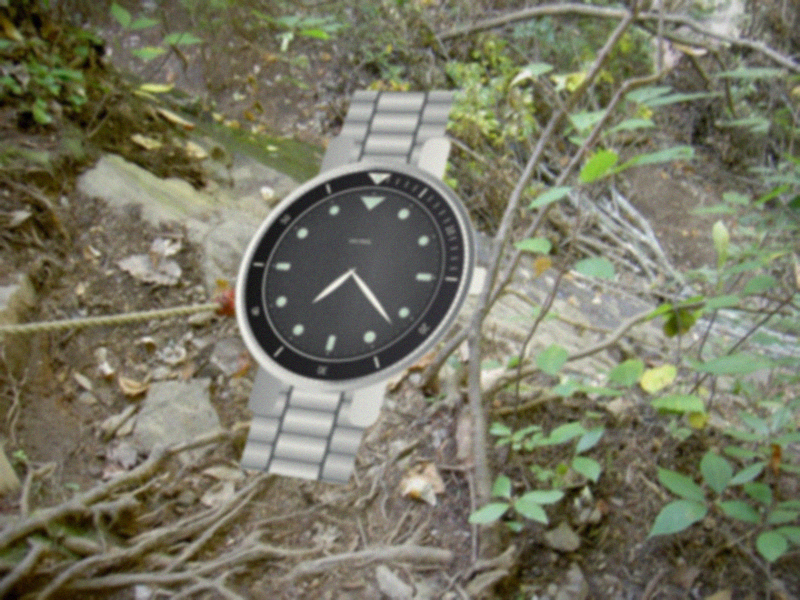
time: 7:22
